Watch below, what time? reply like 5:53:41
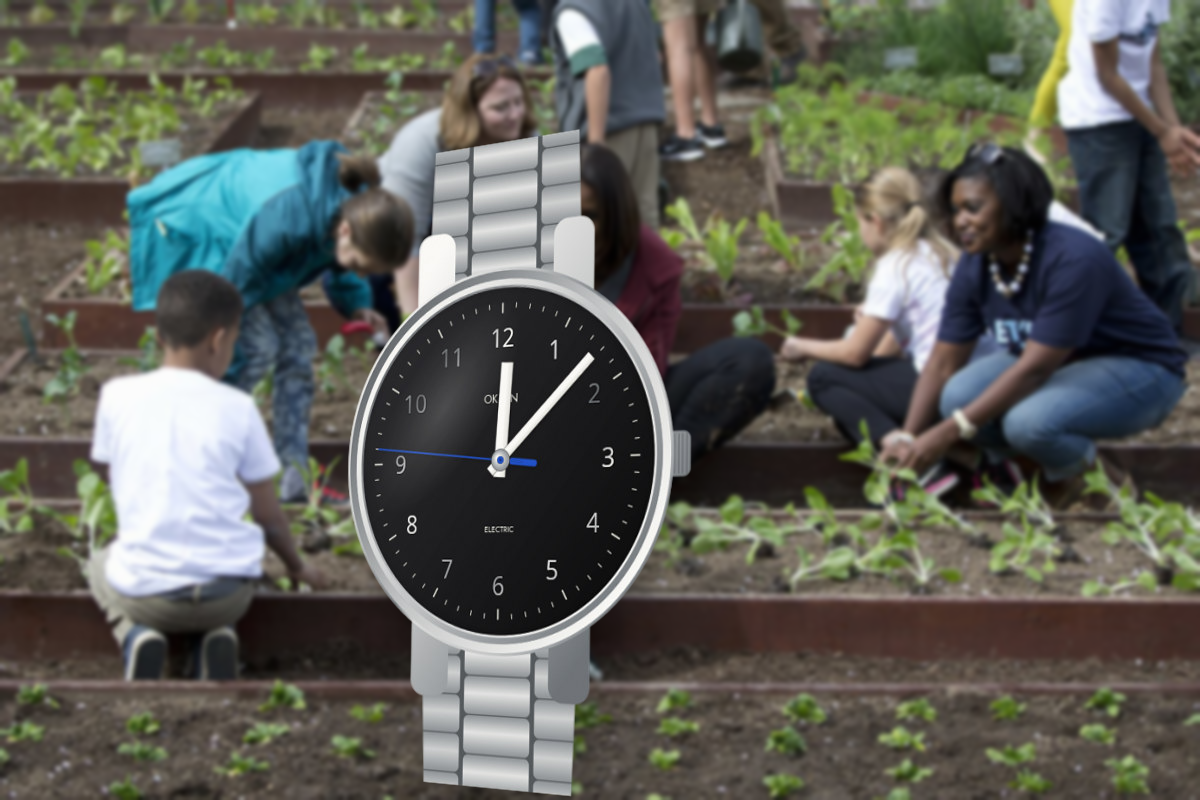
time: 12:07:46
